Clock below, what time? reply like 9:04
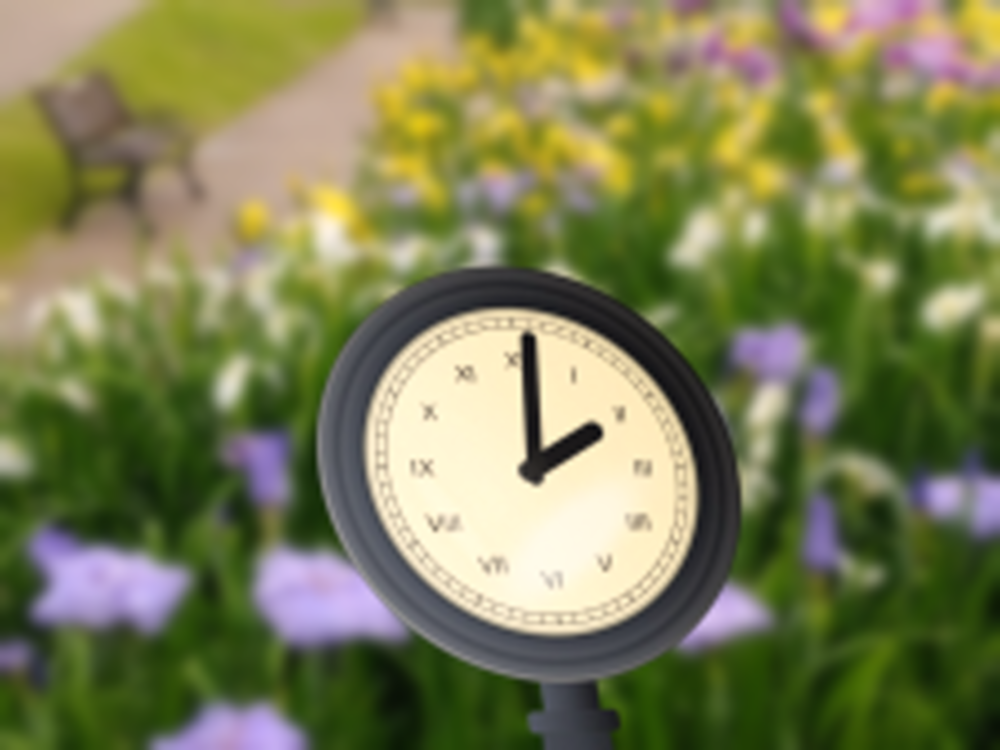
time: 2:01
